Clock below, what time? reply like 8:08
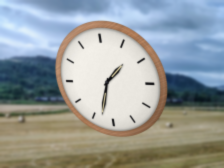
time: 1:33
